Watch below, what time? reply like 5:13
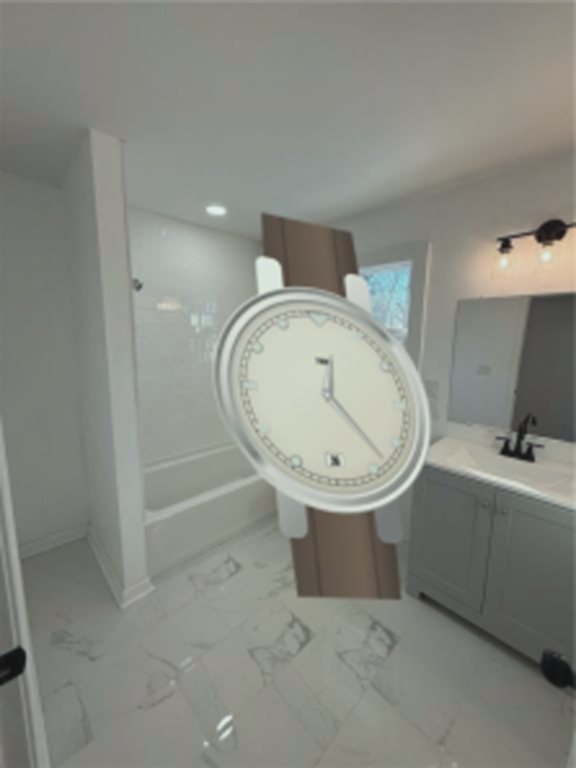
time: 12:23
